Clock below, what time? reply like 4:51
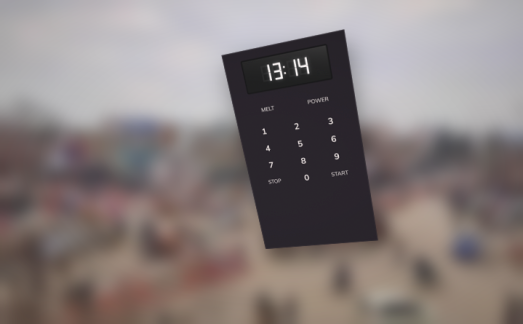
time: 13:14
